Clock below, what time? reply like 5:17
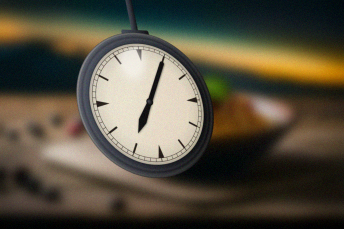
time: 7:05
